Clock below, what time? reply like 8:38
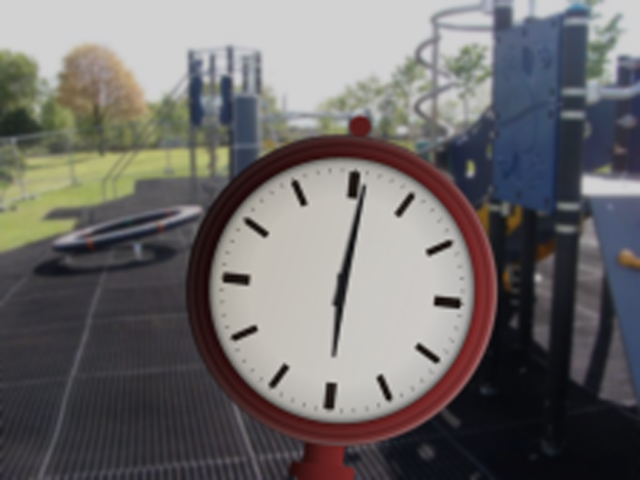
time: 6:01
